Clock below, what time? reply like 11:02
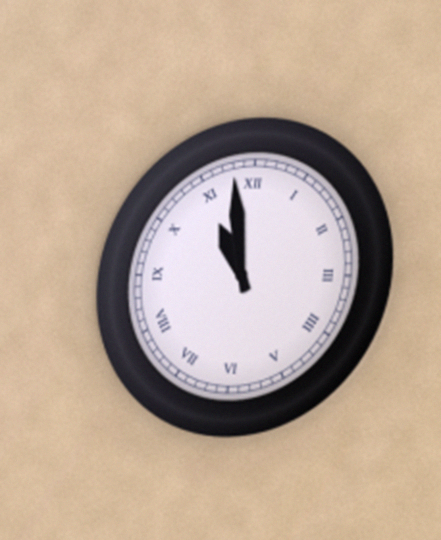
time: 10:58
